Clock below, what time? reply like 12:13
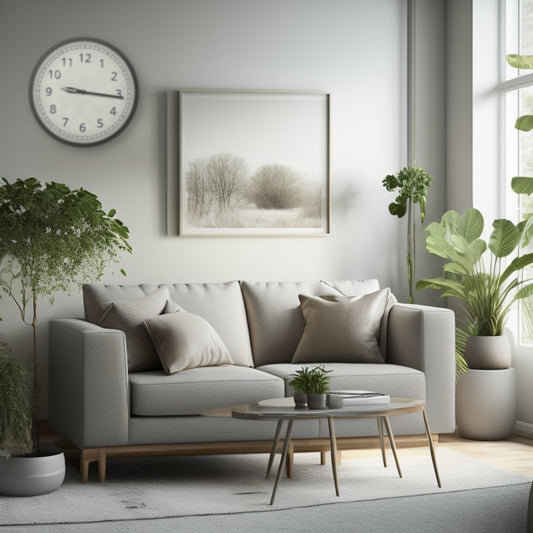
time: 9:16
